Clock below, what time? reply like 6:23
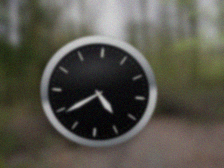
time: 4:39
